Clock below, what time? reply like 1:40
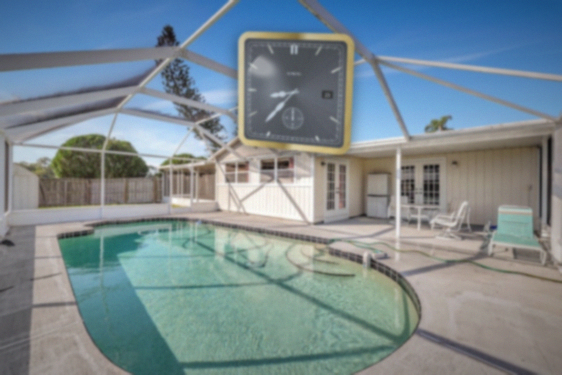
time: 8:37
